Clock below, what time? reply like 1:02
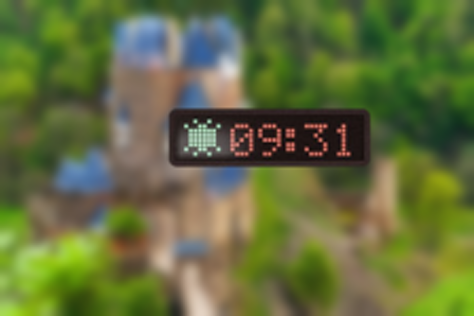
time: 9:31
